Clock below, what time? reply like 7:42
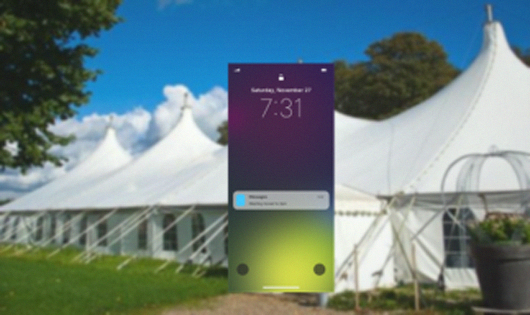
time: 7:31
